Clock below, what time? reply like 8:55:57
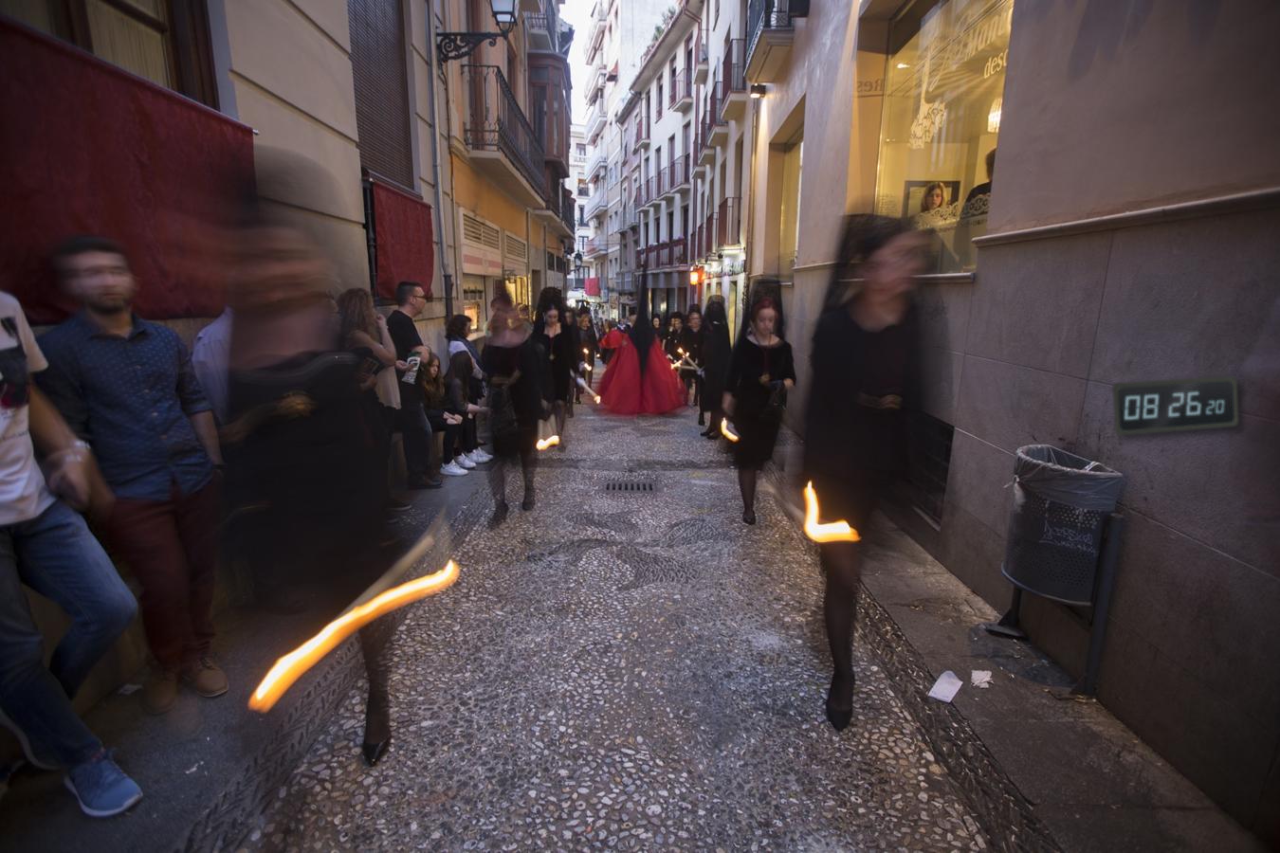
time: 8:26:20
